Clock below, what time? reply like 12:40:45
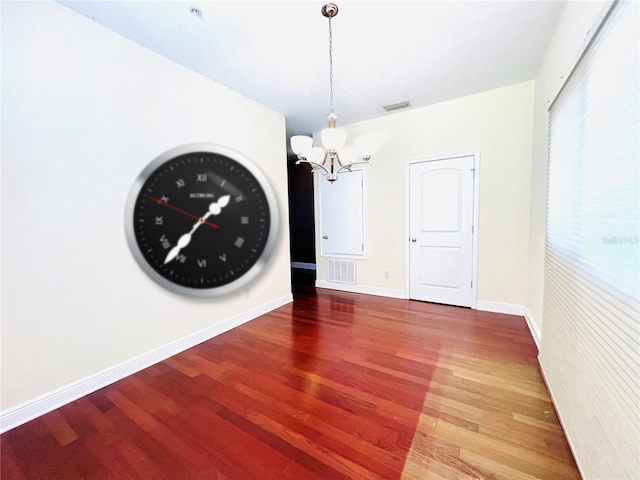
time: 1:36:49
